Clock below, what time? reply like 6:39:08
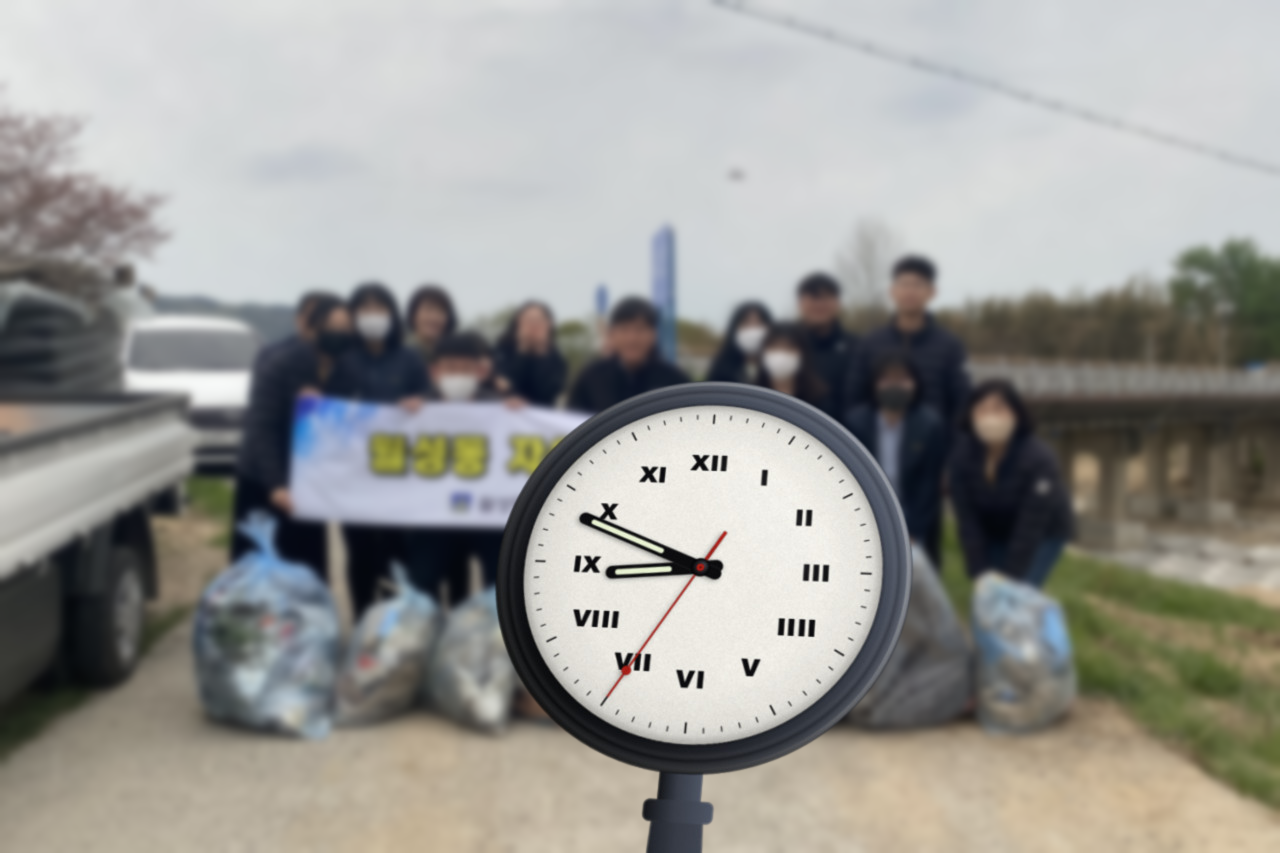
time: 8:48:35
